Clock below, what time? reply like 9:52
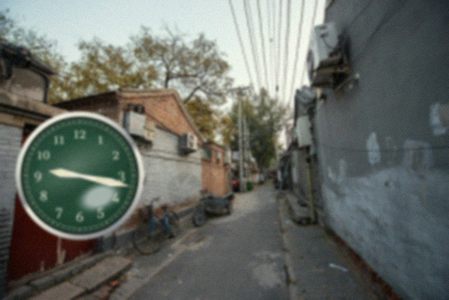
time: 9:17
